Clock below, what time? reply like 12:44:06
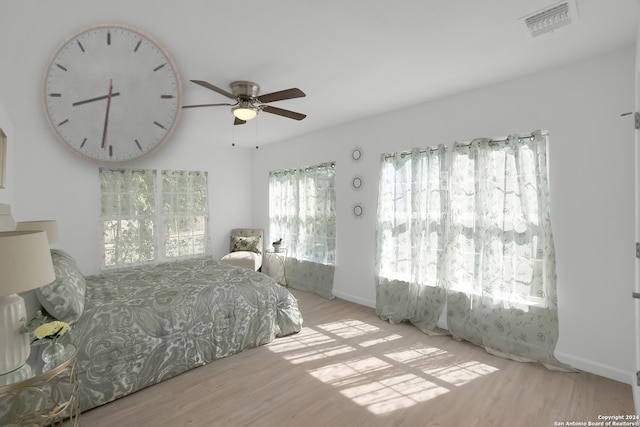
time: 8:31:31
